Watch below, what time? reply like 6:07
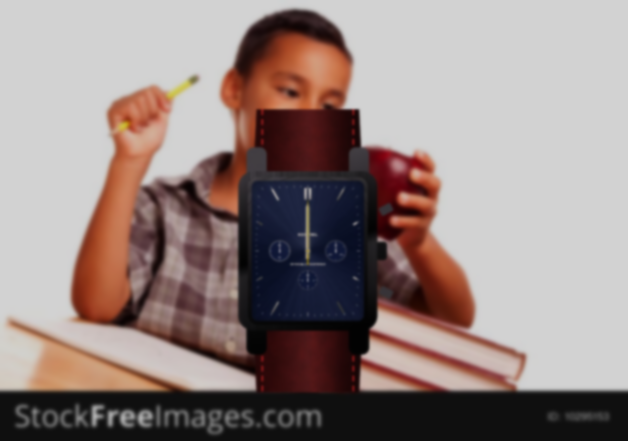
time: 12:00
